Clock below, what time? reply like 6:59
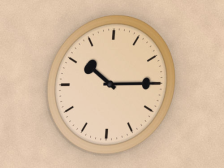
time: 10:15
